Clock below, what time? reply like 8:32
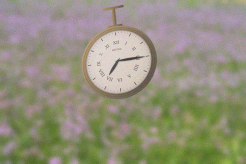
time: 7:15
